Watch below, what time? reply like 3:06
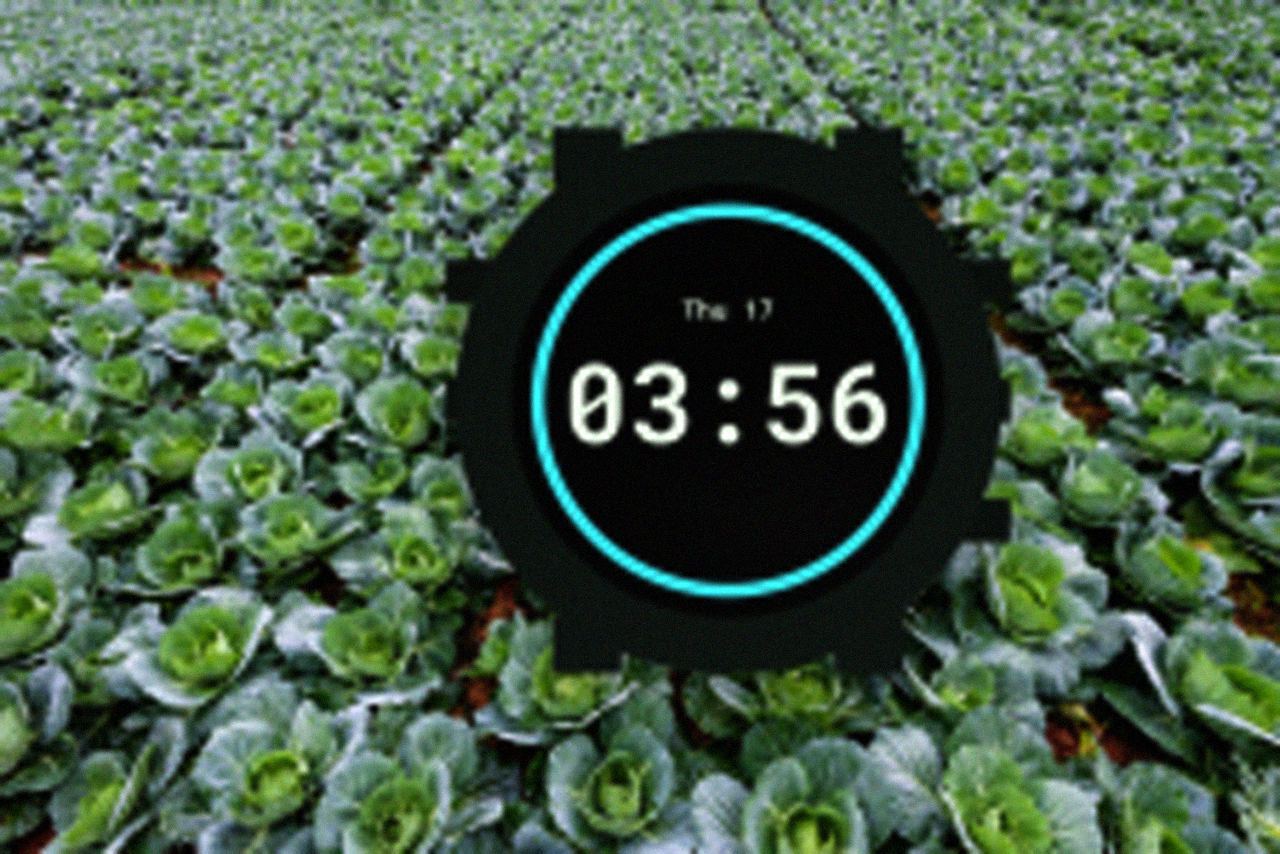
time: 3:56
